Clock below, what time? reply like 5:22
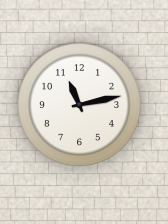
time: 11:13
